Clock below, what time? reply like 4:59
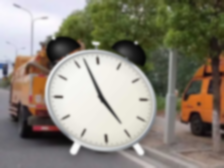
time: 4:57
